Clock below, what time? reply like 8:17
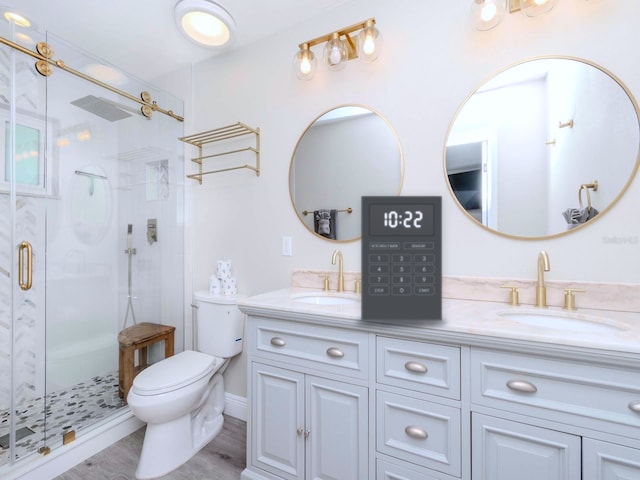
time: 10:22
